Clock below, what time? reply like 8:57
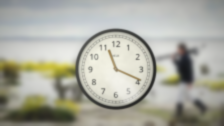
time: 11:19
